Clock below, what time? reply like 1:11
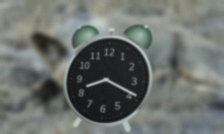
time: 8:19
